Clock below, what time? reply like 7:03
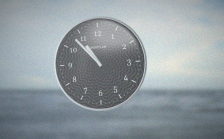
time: 10:53
